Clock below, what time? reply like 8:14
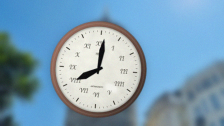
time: 8:01
